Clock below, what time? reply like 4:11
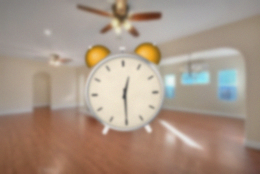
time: 12:30
